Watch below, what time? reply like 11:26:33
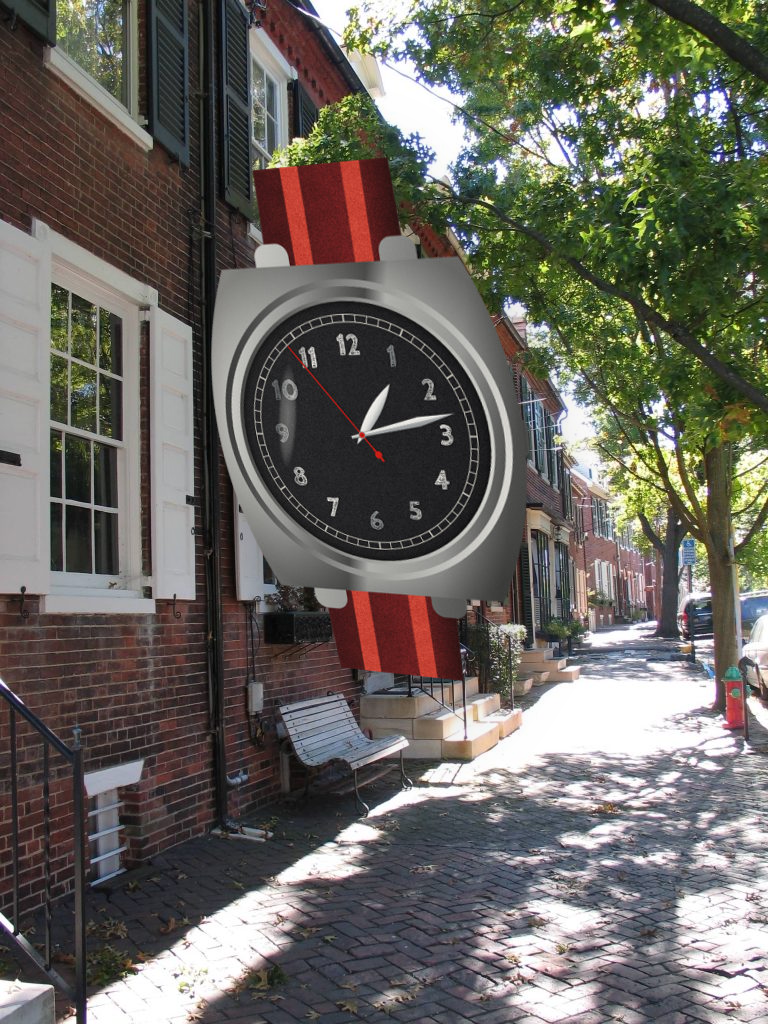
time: 1:12:54
